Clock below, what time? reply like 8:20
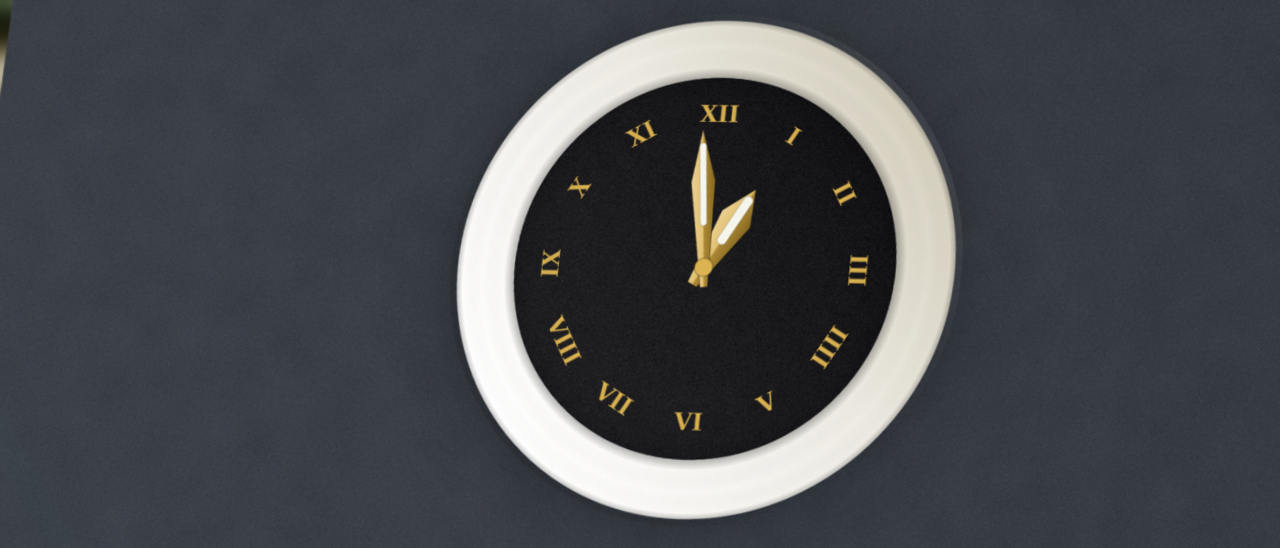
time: 12:59
